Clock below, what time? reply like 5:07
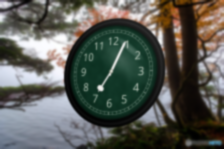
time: 7:04
